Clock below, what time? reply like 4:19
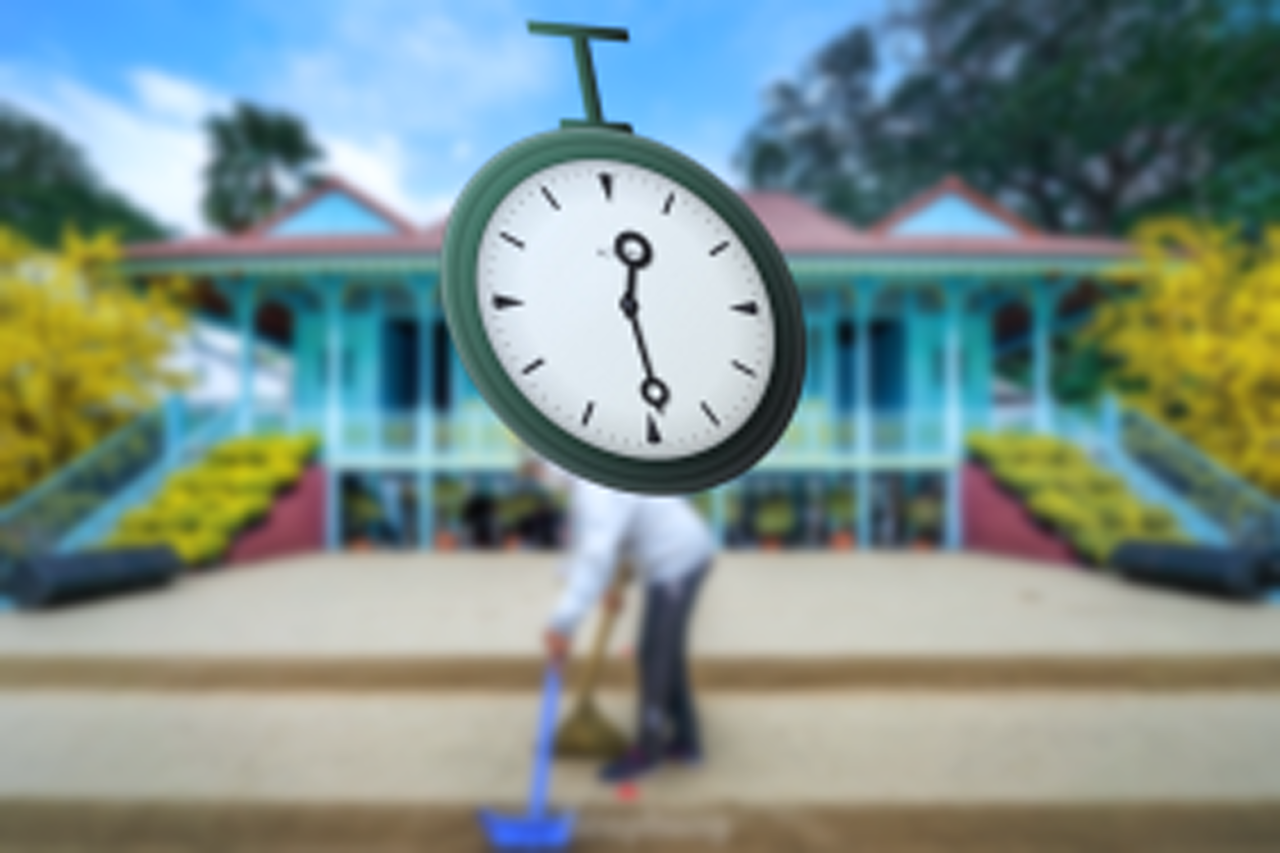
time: 12:29
